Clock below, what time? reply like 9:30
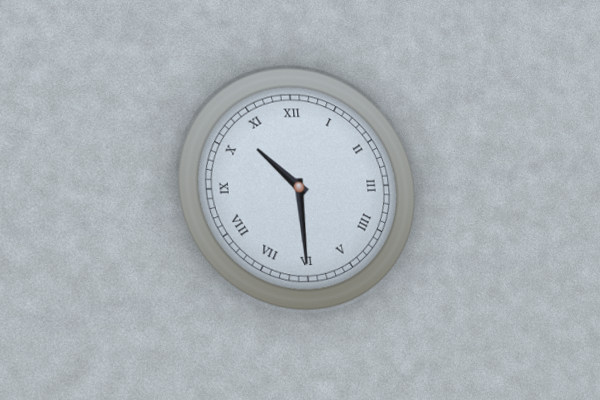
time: 10:30
